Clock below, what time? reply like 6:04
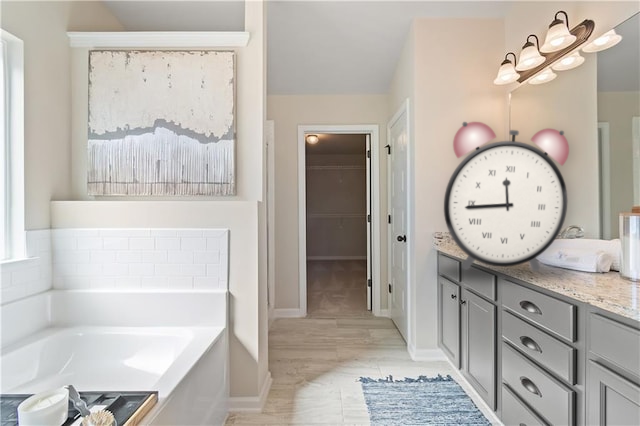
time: 11:44
